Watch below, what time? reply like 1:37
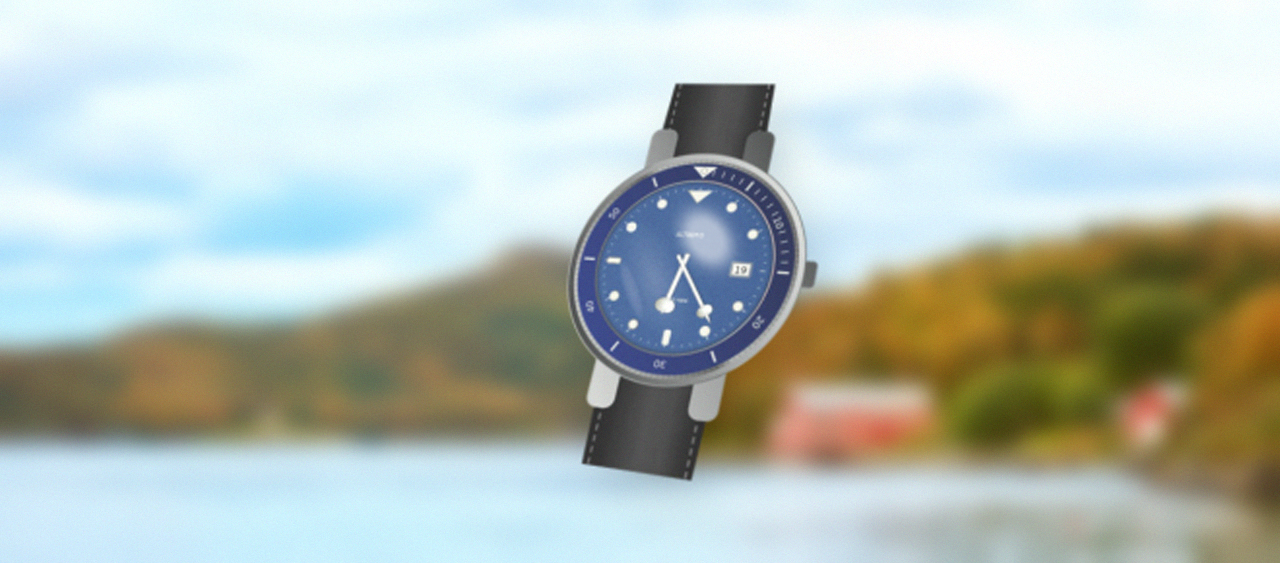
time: 6:24
